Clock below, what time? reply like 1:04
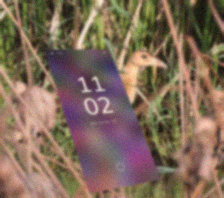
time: 11:02
